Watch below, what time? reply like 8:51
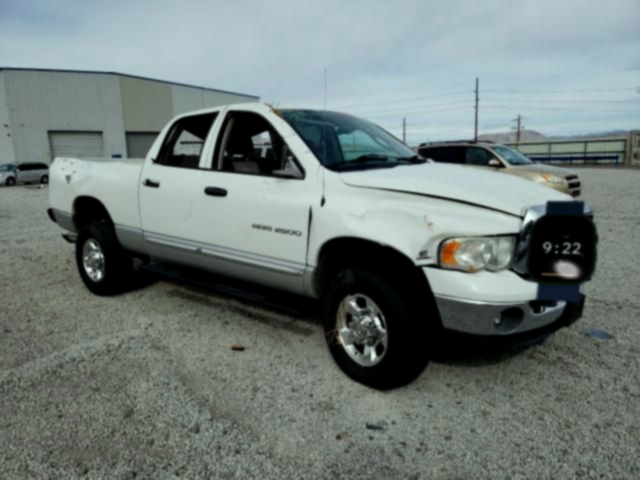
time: 9:22
